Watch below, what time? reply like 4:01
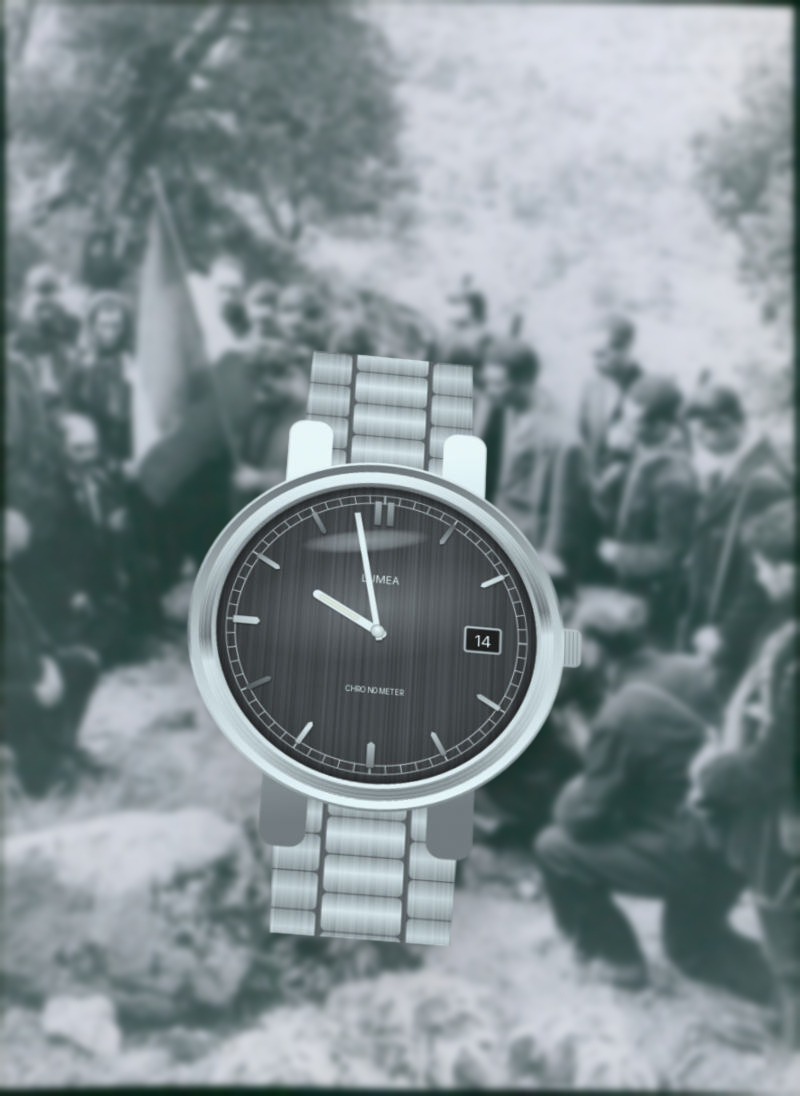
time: 9:58
